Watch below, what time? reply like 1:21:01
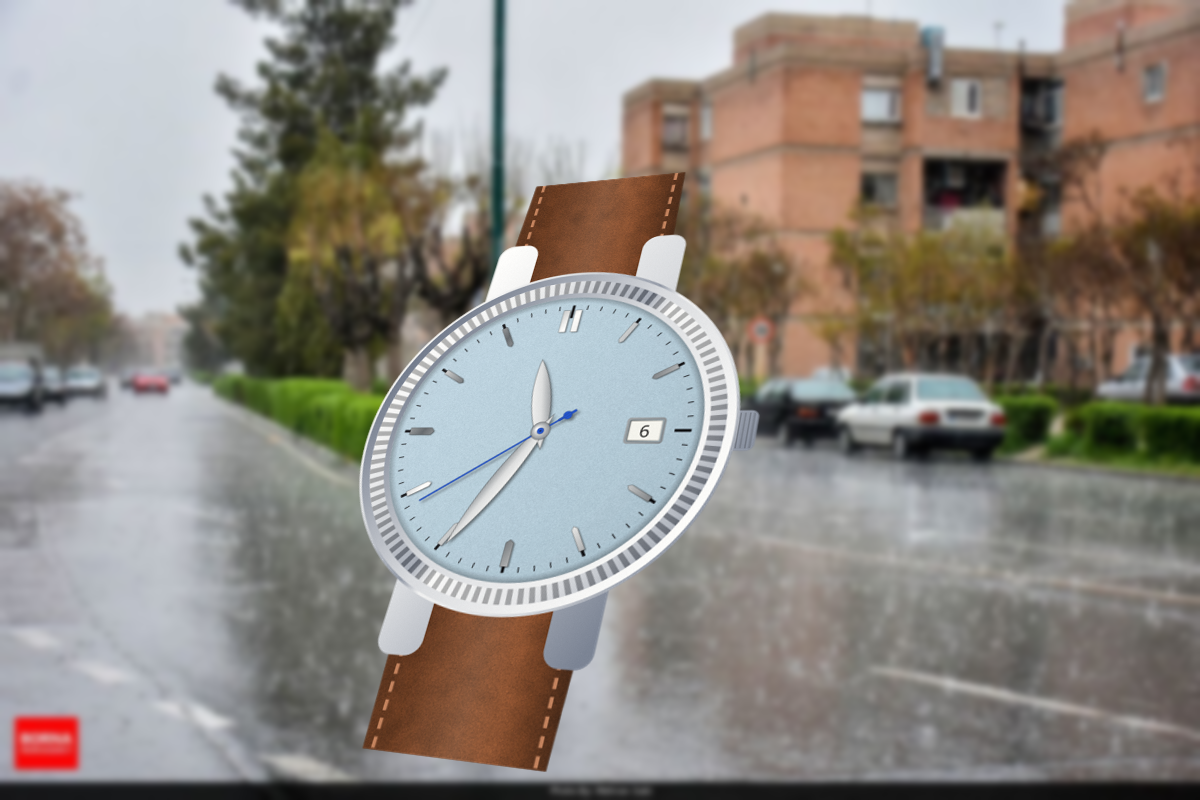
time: 11:34:39
